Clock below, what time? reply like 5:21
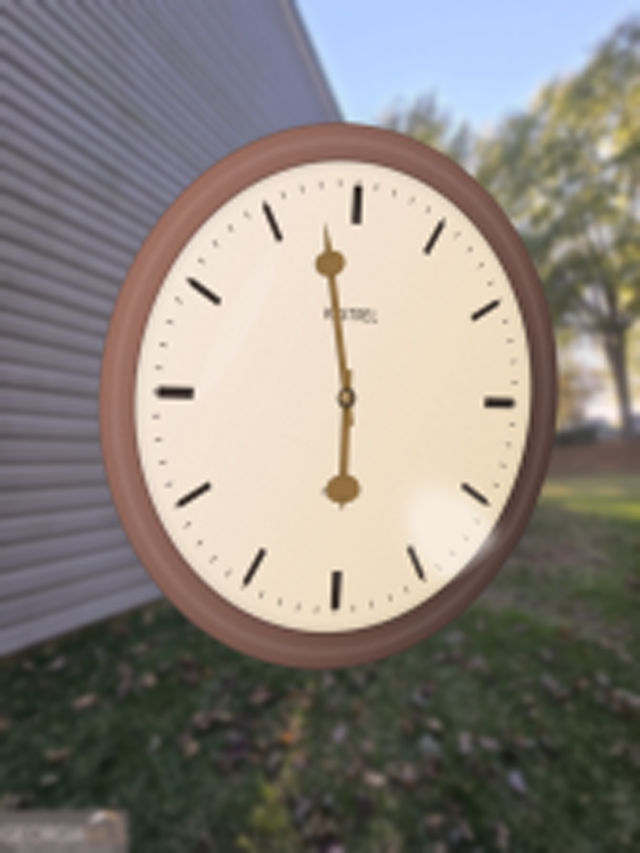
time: 5:58
